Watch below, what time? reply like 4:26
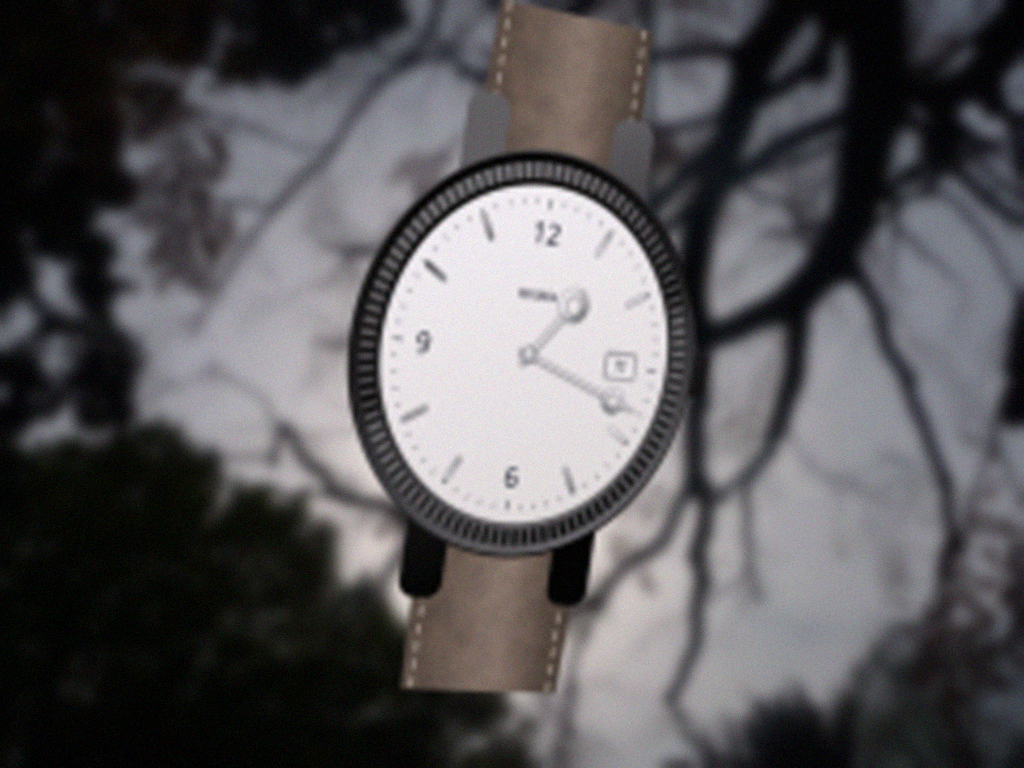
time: 1:18
